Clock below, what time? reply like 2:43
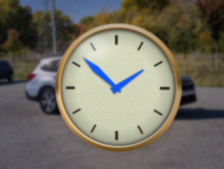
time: 1:52
